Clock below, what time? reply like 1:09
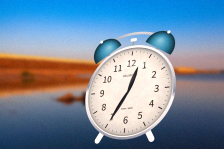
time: 12:35
